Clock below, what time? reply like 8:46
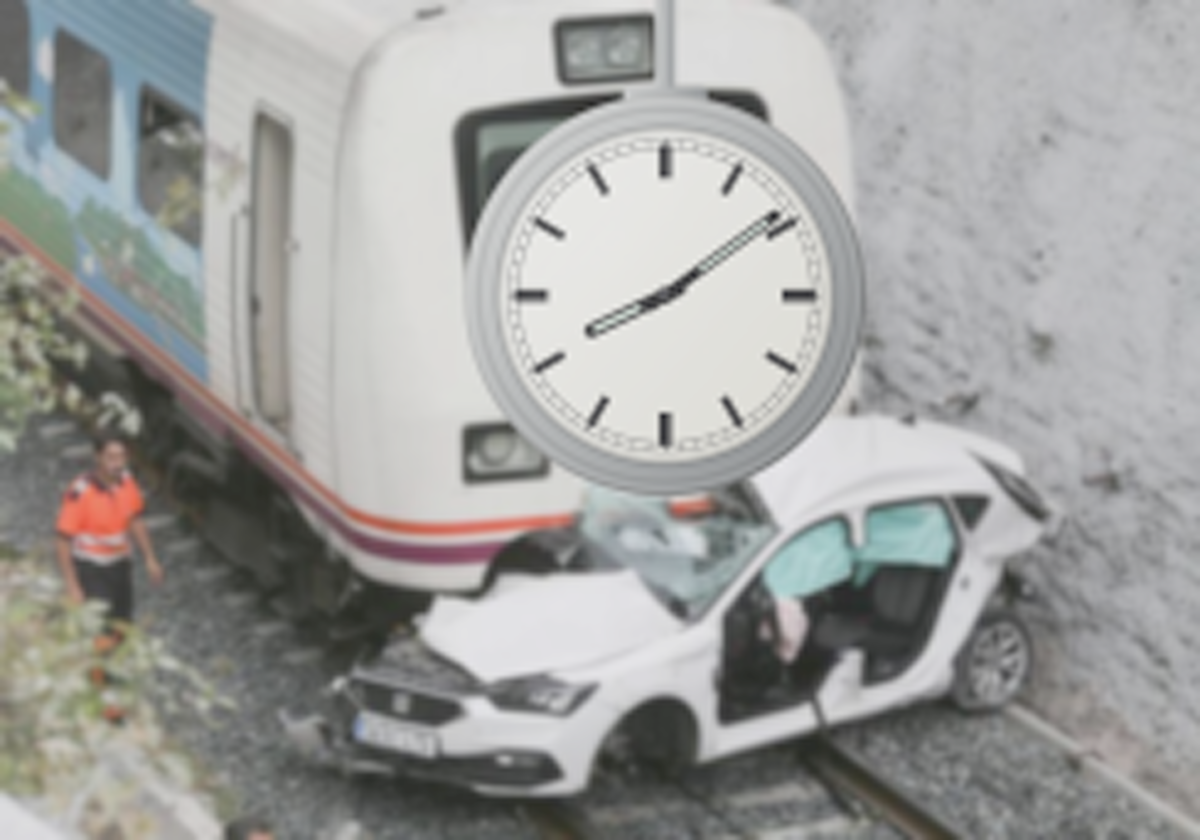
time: 8:09
